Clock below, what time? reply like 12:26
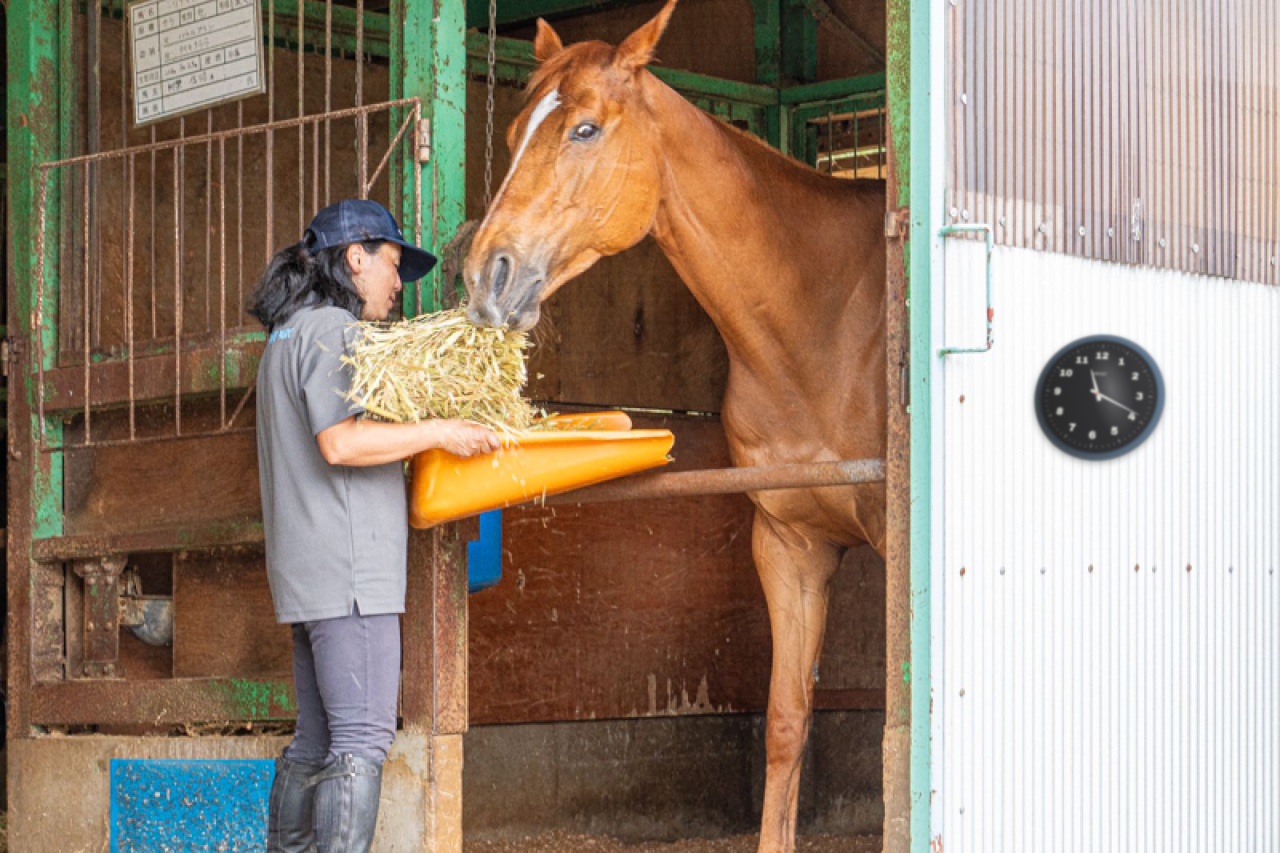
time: 11:19
